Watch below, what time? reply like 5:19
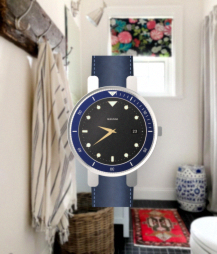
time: 9:39
